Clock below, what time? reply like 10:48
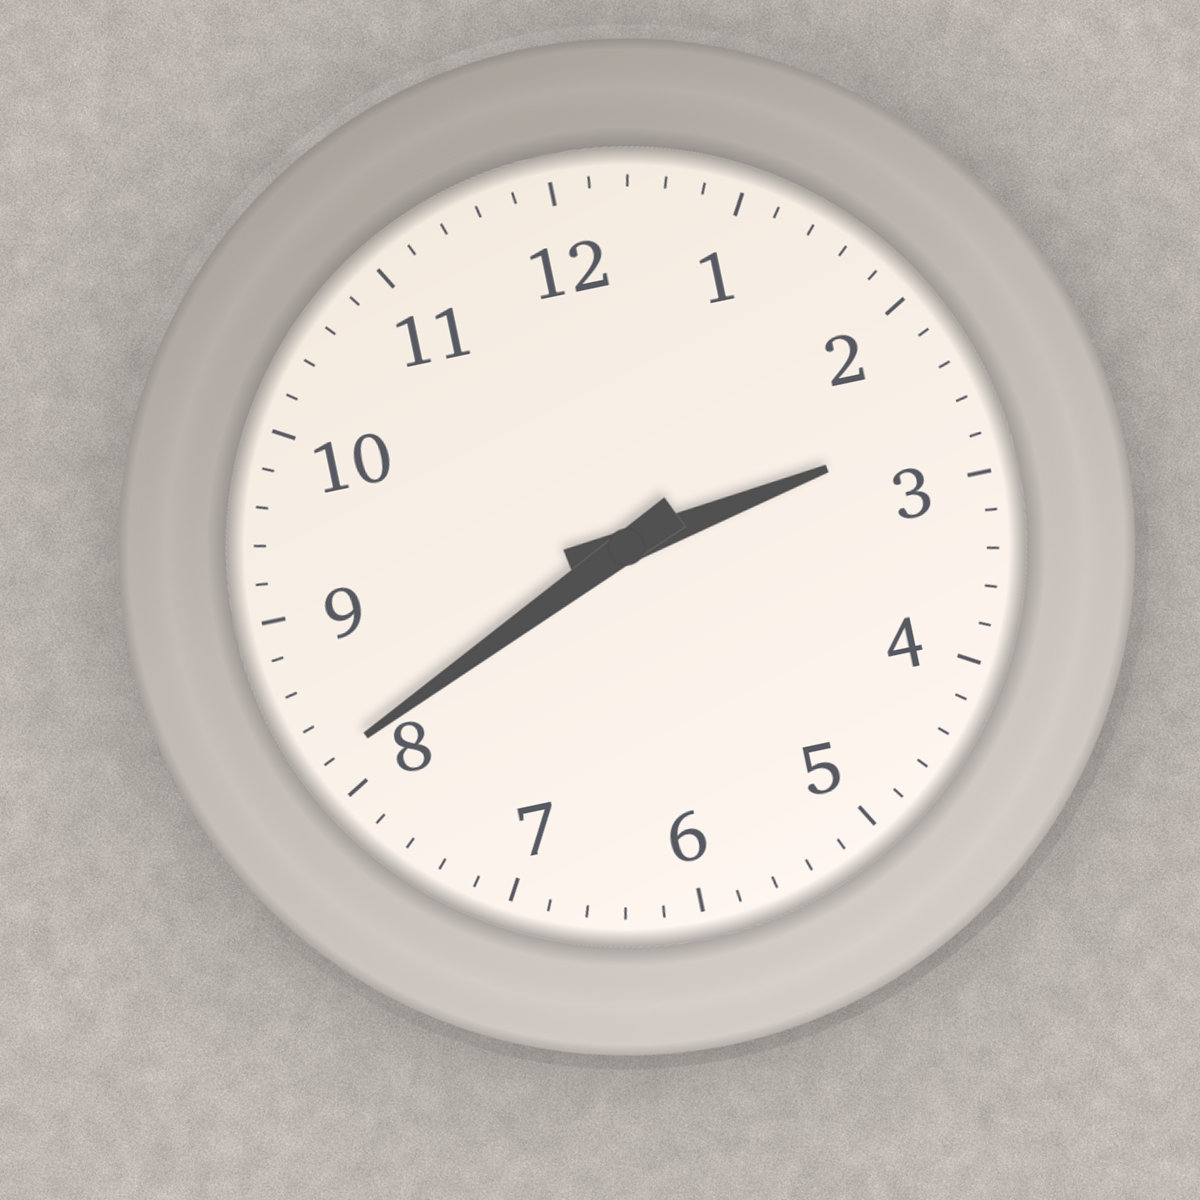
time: 2:41
